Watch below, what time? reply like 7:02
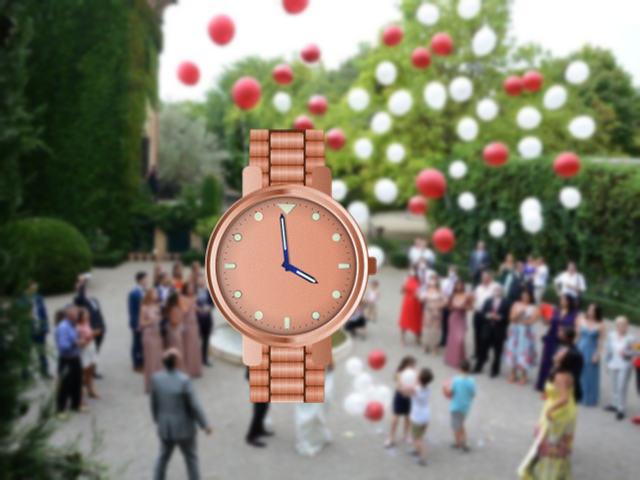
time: 3:59
